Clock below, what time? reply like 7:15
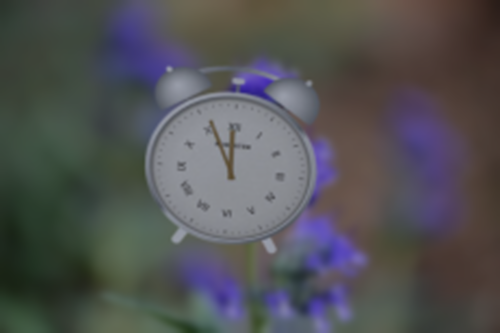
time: 11:56
